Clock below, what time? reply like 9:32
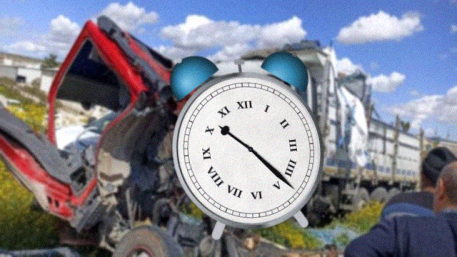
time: 10:23
